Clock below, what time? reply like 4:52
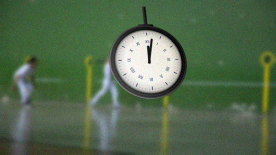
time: 12:02
